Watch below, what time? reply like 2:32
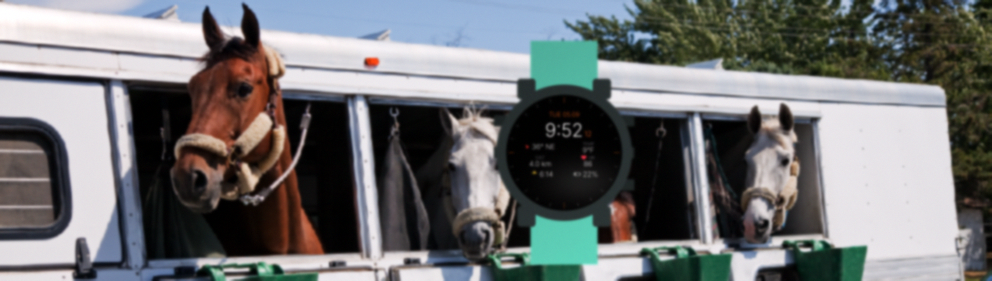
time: 9:52
